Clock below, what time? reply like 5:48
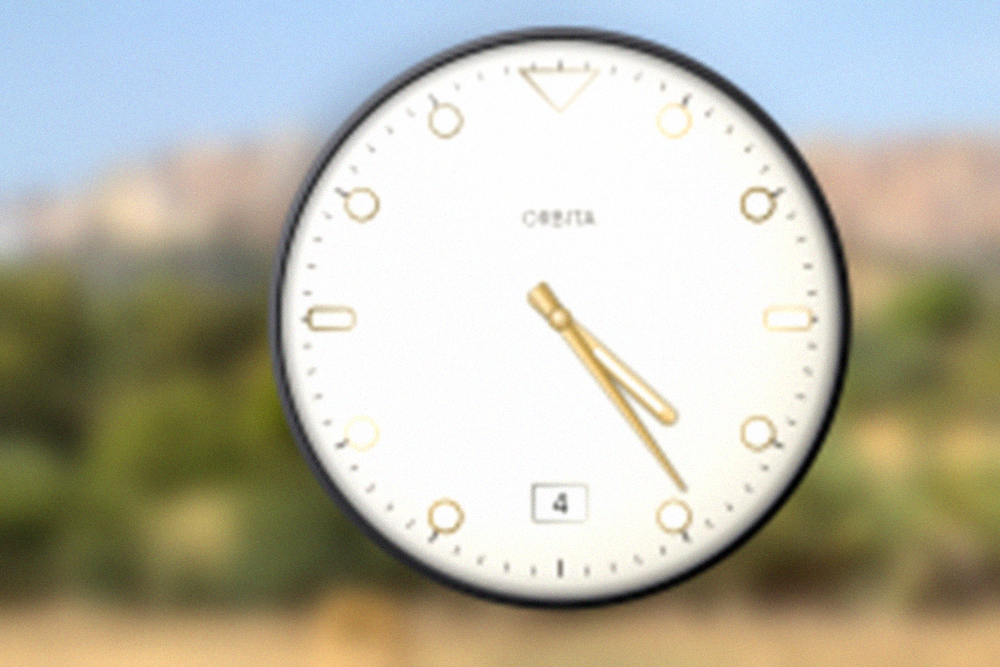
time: 4:24
